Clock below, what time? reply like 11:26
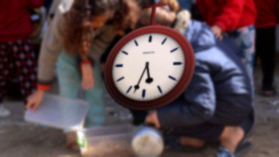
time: 5:33
